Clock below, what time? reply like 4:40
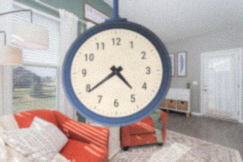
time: 4:39
